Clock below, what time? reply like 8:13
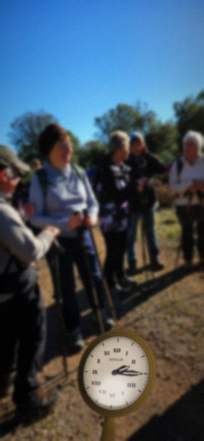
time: 2:15
